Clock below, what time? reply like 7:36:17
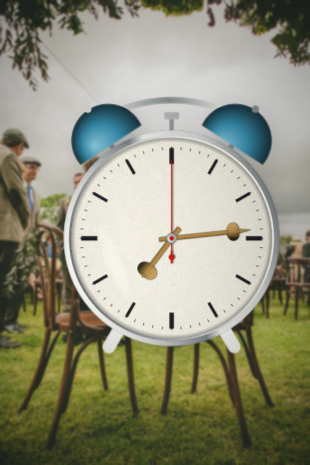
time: 7:14:00
